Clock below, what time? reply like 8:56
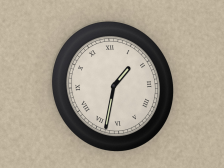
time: 1:33
